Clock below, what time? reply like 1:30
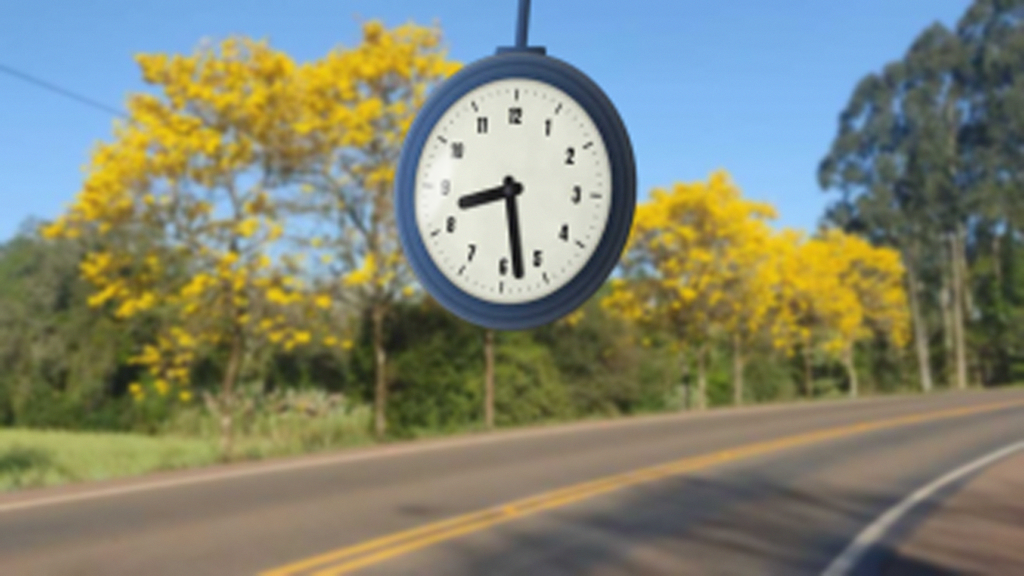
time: 8:28
